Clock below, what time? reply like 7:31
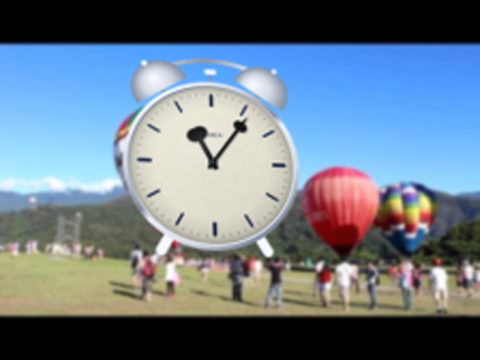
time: 11:06
